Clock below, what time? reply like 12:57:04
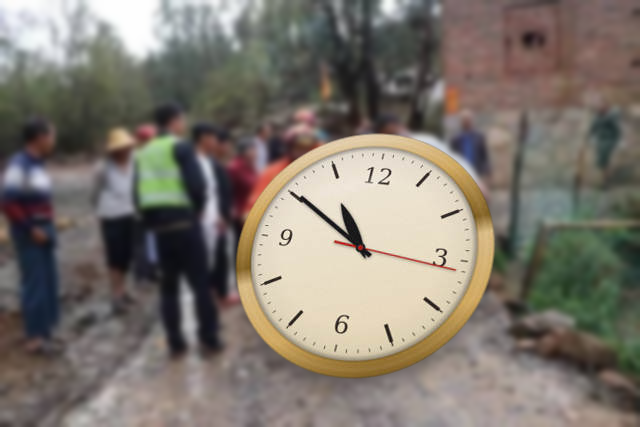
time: 10:50:16
